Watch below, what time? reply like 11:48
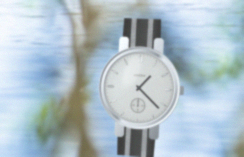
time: 1:22
